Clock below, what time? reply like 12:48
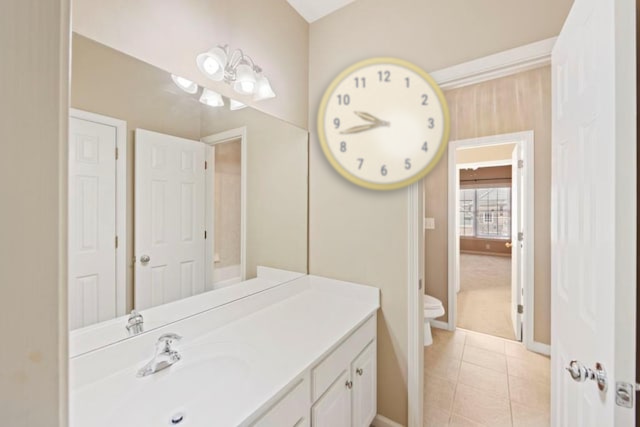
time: 9:43
